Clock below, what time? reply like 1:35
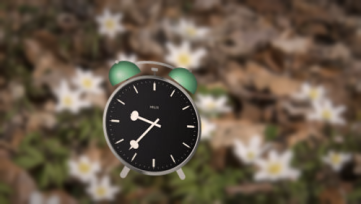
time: 9:37
